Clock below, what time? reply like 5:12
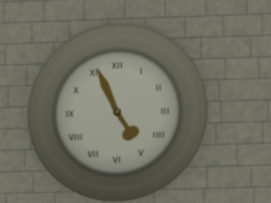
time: 4:56
